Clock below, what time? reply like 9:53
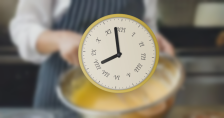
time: 7:58
